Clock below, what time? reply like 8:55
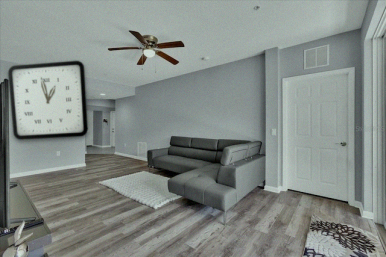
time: 12:58
